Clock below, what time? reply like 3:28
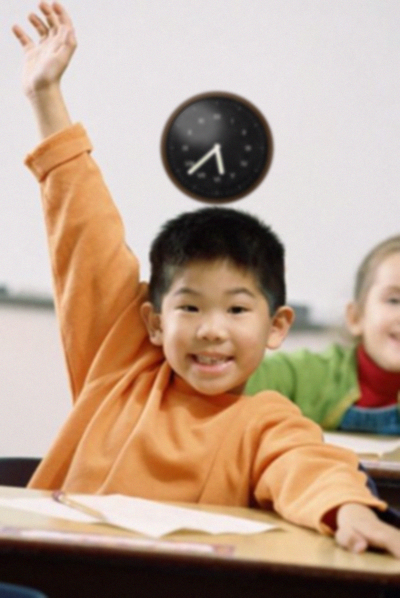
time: 5:38
